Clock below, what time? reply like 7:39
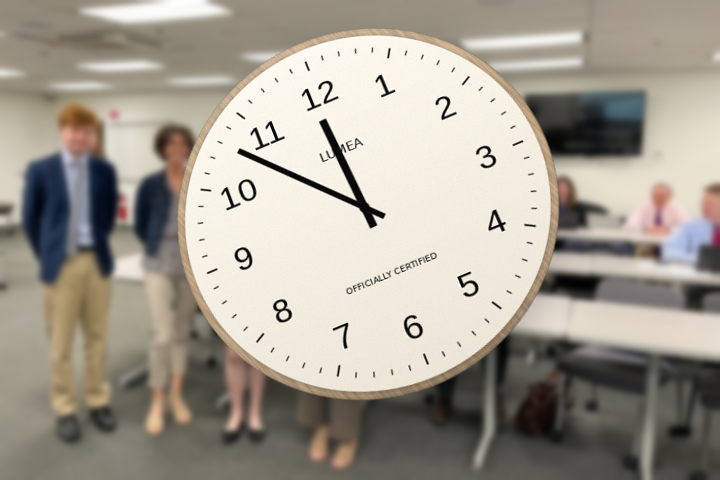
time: 11:53
